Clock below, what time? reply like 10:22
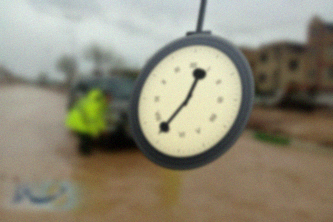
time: 12:36
